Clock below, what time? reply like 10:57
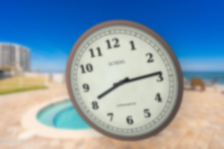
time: 8:14
